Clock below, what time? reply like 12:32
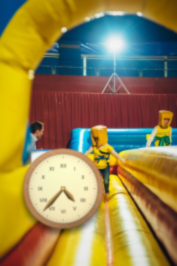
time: 4:37
